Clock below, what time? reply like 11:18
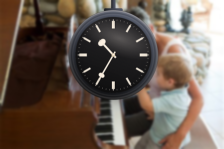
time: 10:35
